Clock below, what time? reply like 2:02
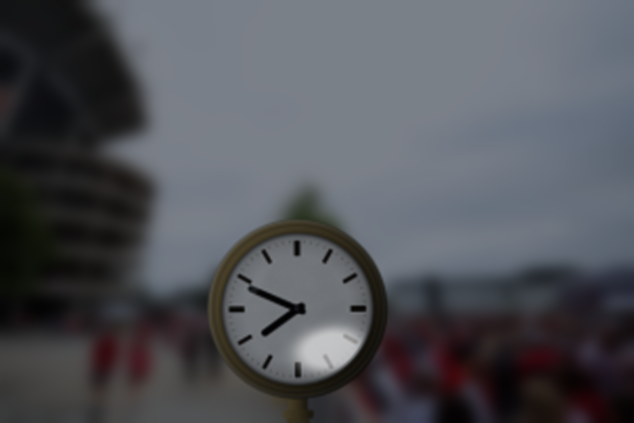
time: 7:49
